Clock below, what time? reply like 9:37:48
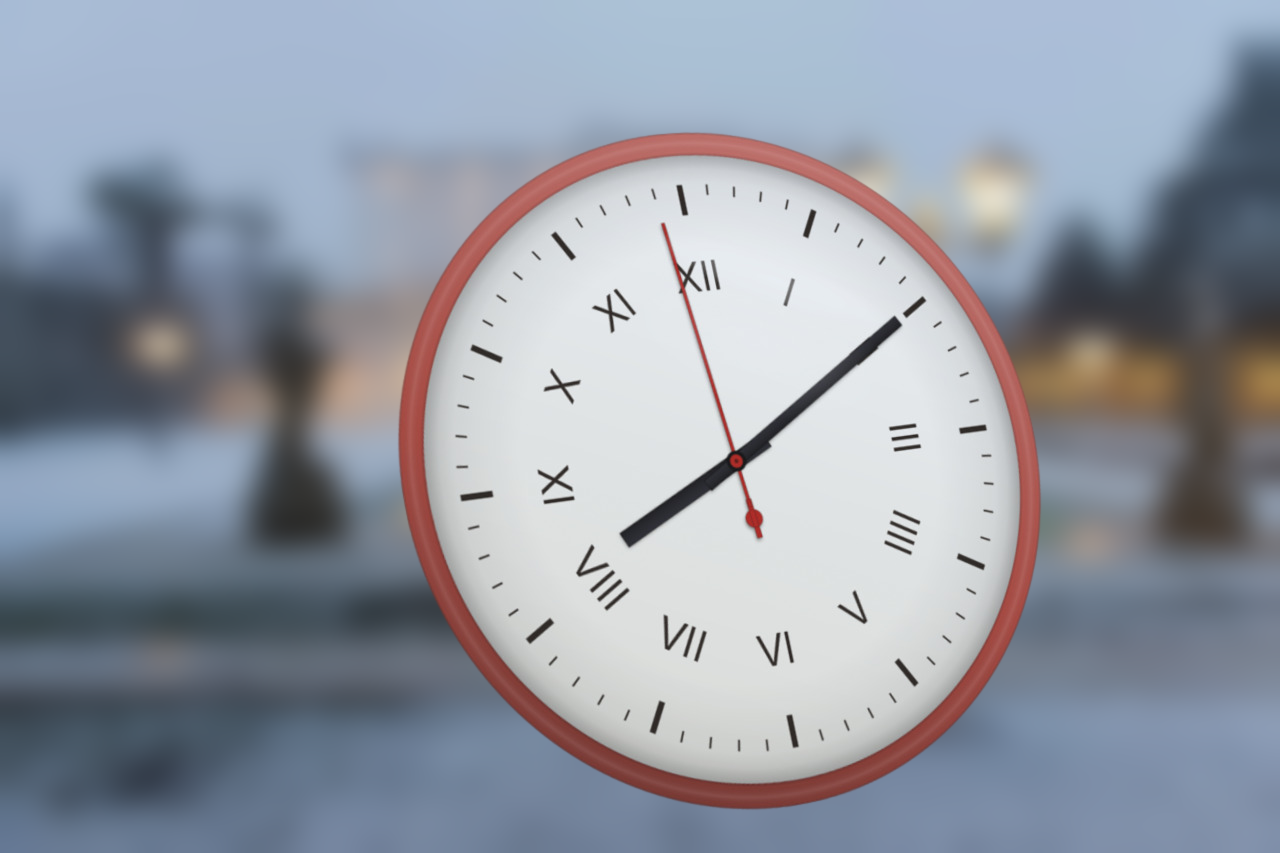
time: 8:09:59
